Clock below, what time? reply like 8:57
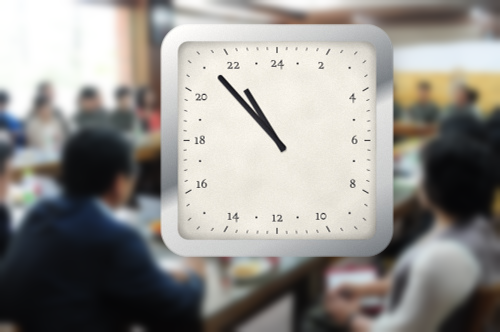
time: 21:53
